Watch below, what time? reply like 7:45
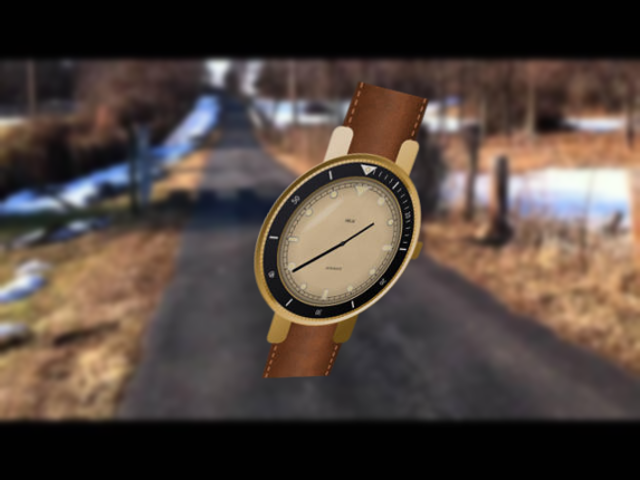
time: 1:39
